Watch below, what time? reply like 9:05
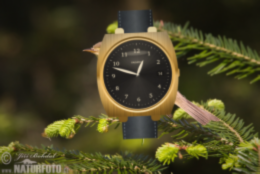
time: 12:48
